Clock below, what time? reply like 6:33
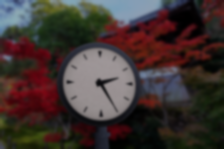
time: 2:25
